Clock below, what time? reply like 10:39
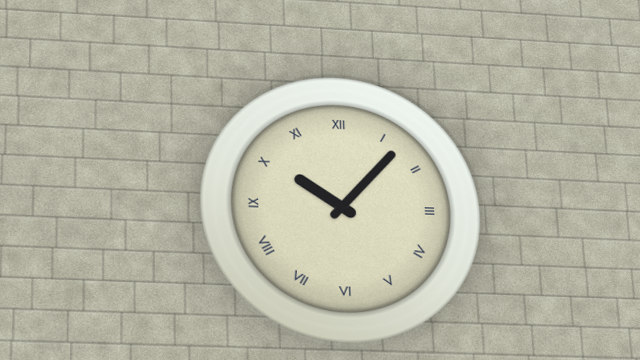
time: 10:07
